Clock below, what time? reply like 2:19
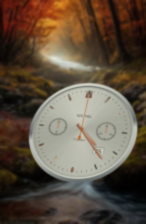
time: 4:23
